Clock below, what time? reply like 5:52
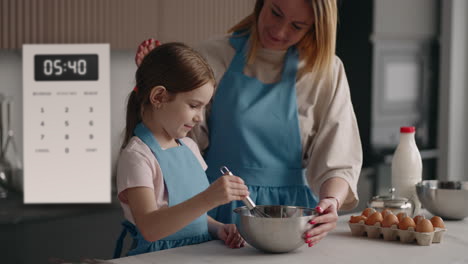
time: 5:40
